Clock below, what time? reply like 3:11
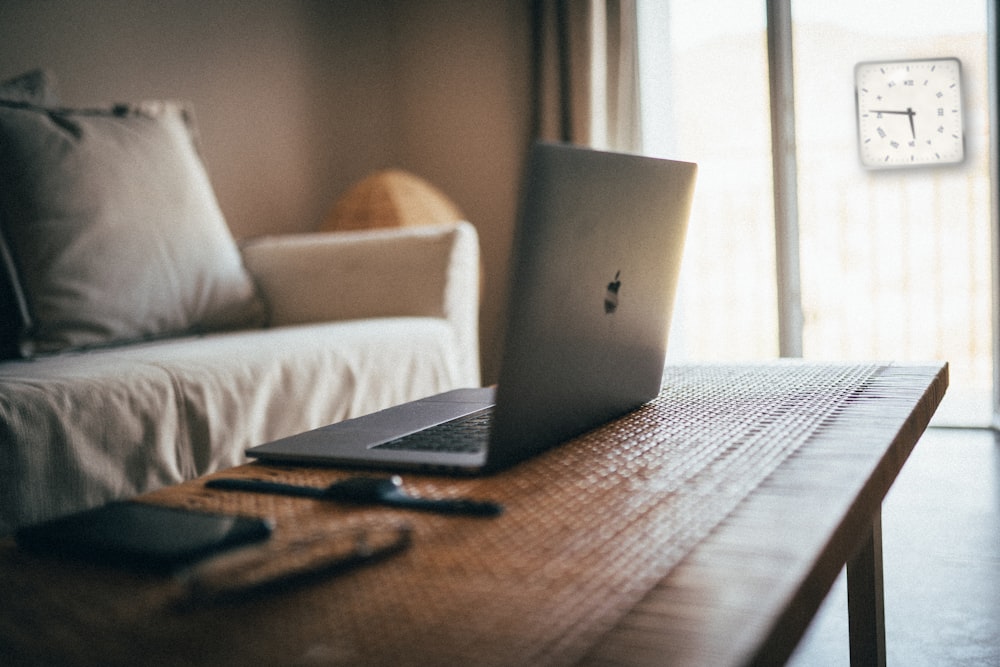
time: 5:46
